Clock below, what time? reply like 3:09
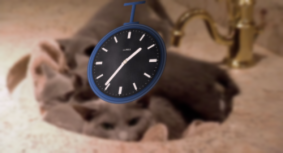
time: 1:36
